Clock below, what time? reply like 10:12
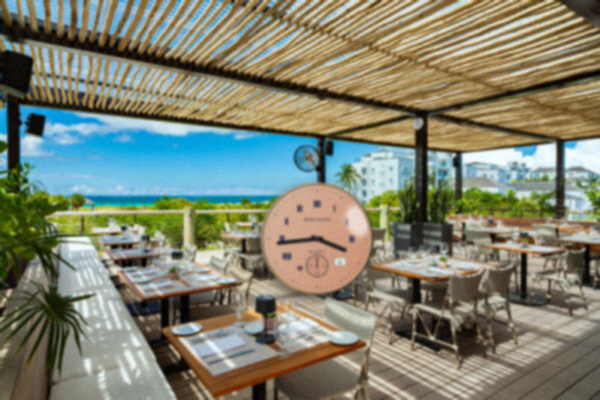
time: 3:44
